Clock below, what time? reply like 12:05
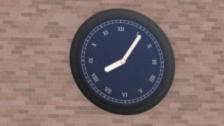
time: 8:06
